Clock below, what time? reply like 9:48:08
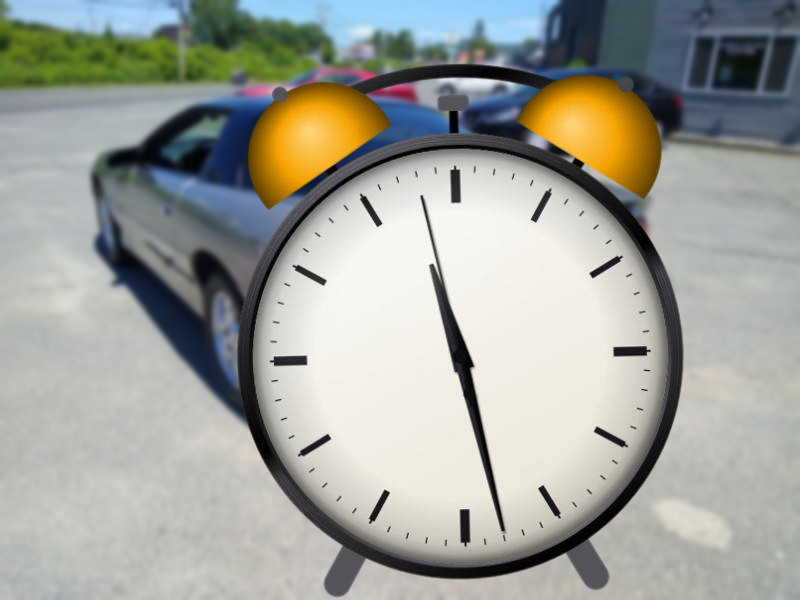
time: 11:27:58
